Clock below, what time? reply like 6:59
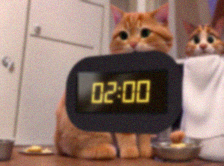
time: 2:00
